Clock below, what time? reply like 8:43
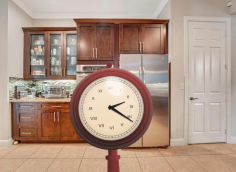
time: 2:21
